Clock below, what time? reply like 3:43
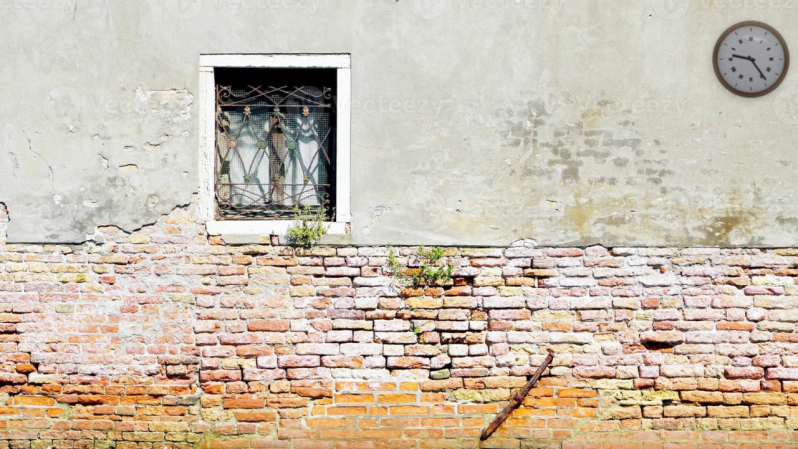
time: 9:24
